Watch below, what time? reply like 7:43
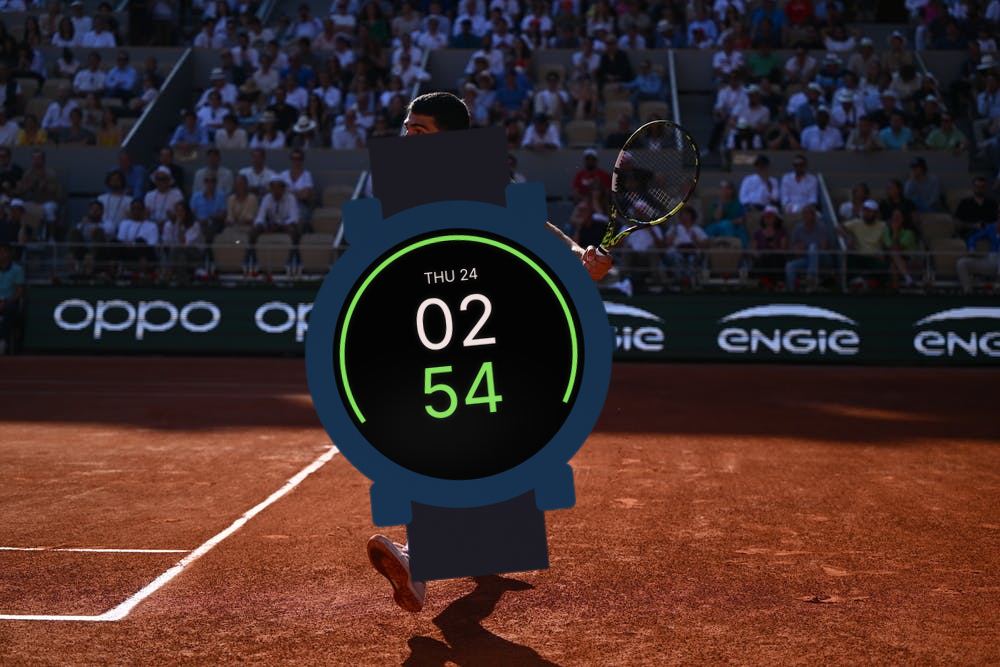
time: 2:54
